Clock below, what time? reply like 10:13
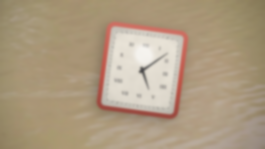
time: 5:08
